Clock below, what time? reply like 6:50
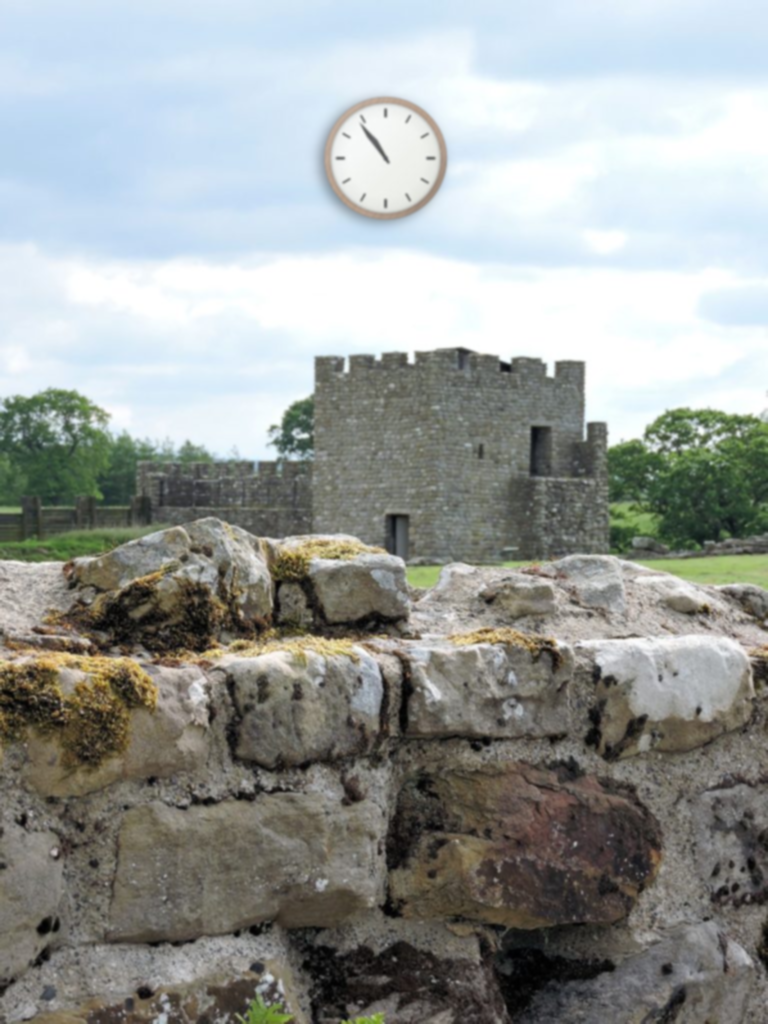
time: 10:54
